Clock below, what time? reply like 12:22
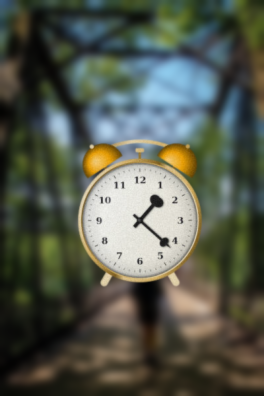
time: 1:22
